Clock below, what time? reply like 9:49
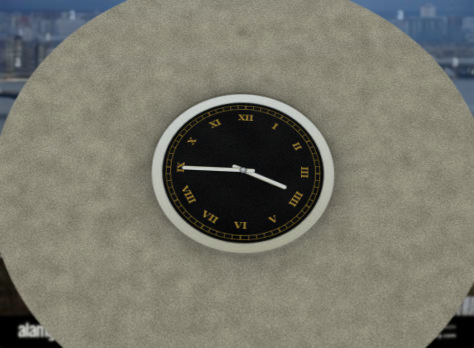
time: 3:45
